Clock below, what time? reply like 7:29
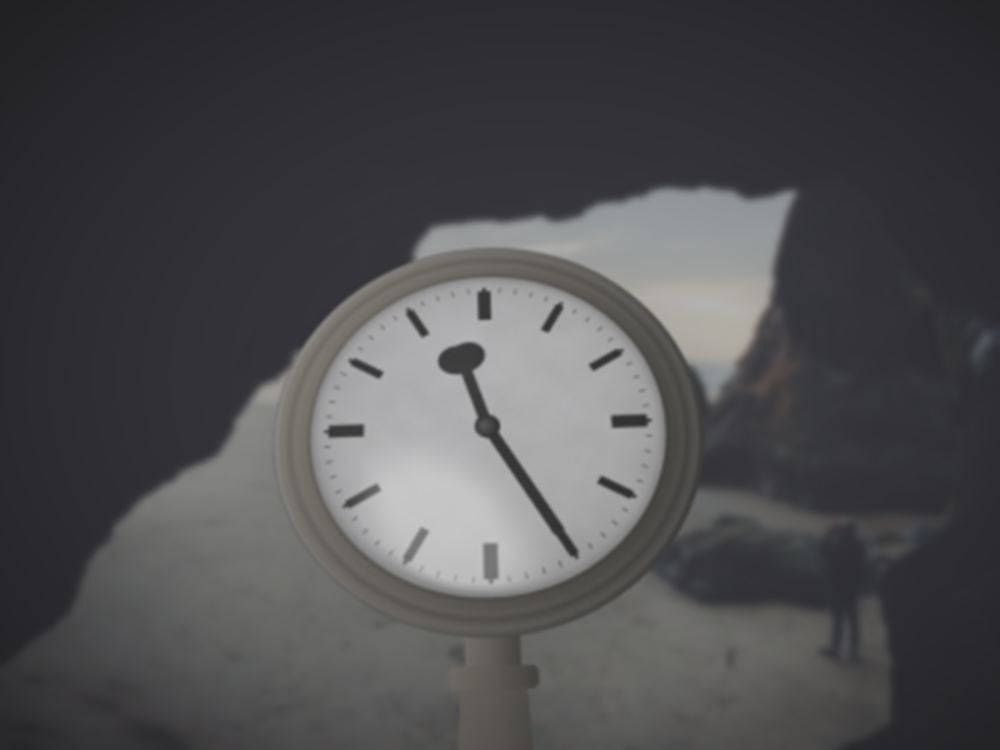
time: 11:25
